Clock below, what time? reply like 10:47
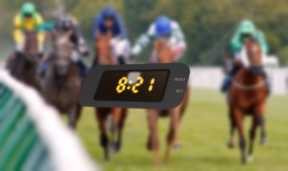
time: 8:21
